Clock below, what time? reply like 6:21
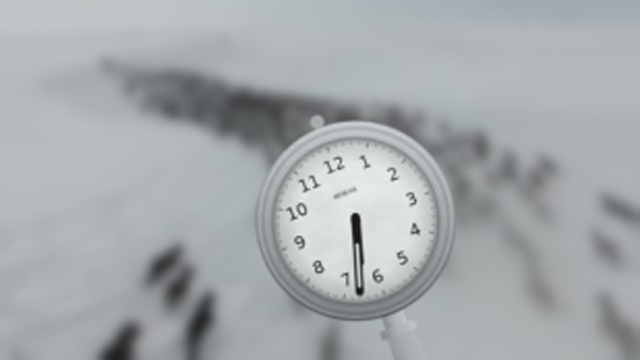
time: 6:33
